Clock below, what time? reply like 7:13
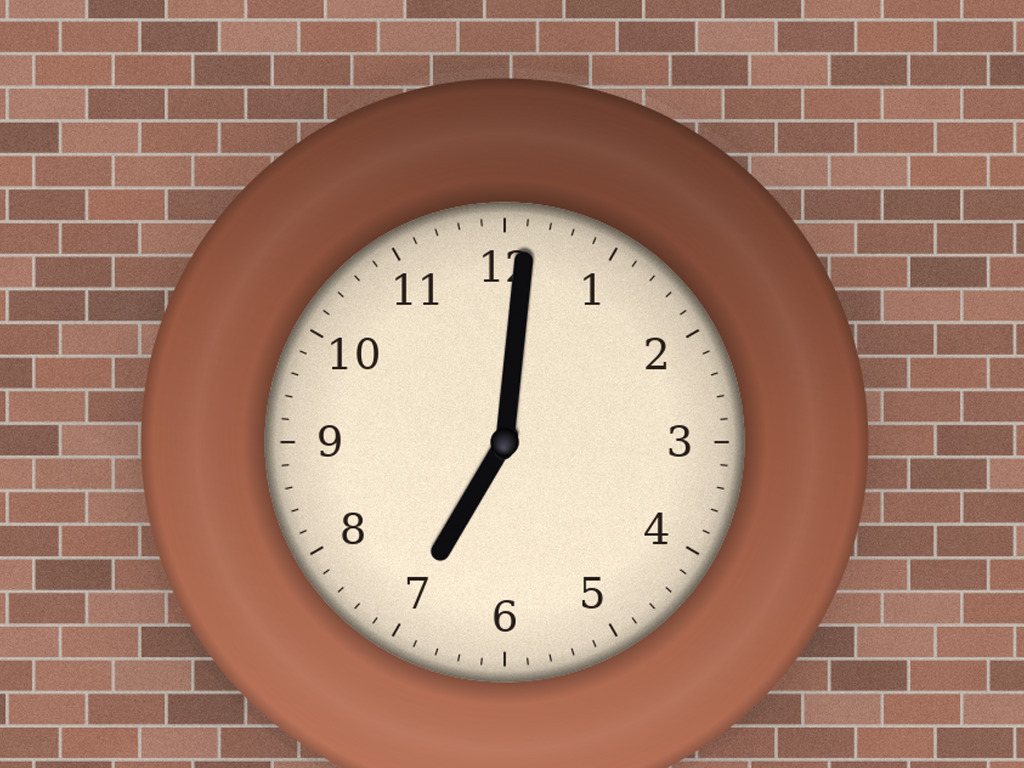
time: 7:01
